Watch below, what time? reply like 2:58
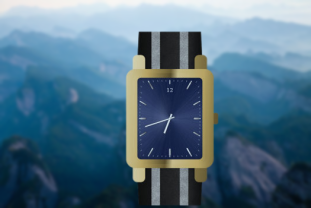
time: 6:42
